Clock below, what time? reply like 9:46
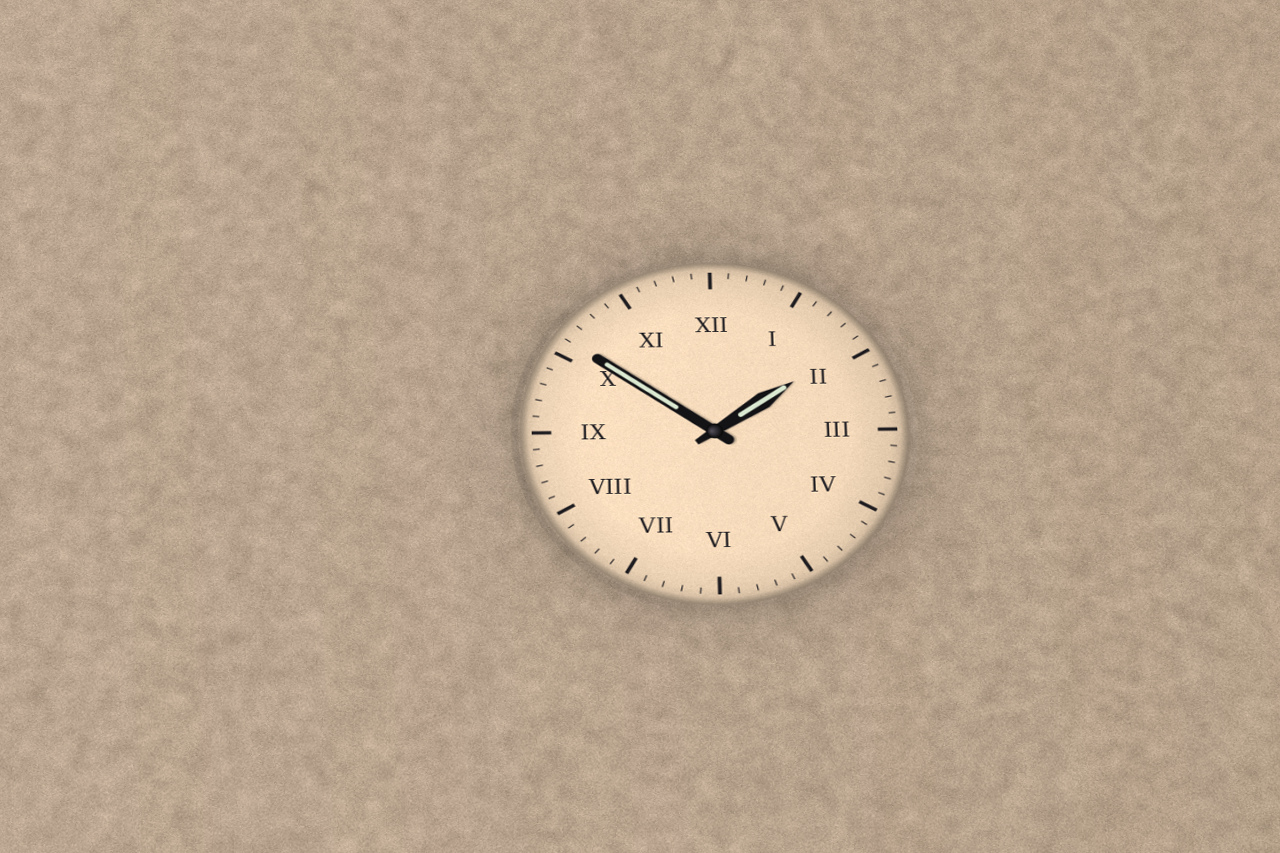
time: 1:51
